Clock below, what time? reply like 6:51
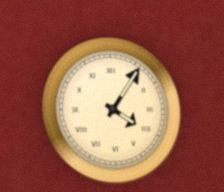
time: 4:06
